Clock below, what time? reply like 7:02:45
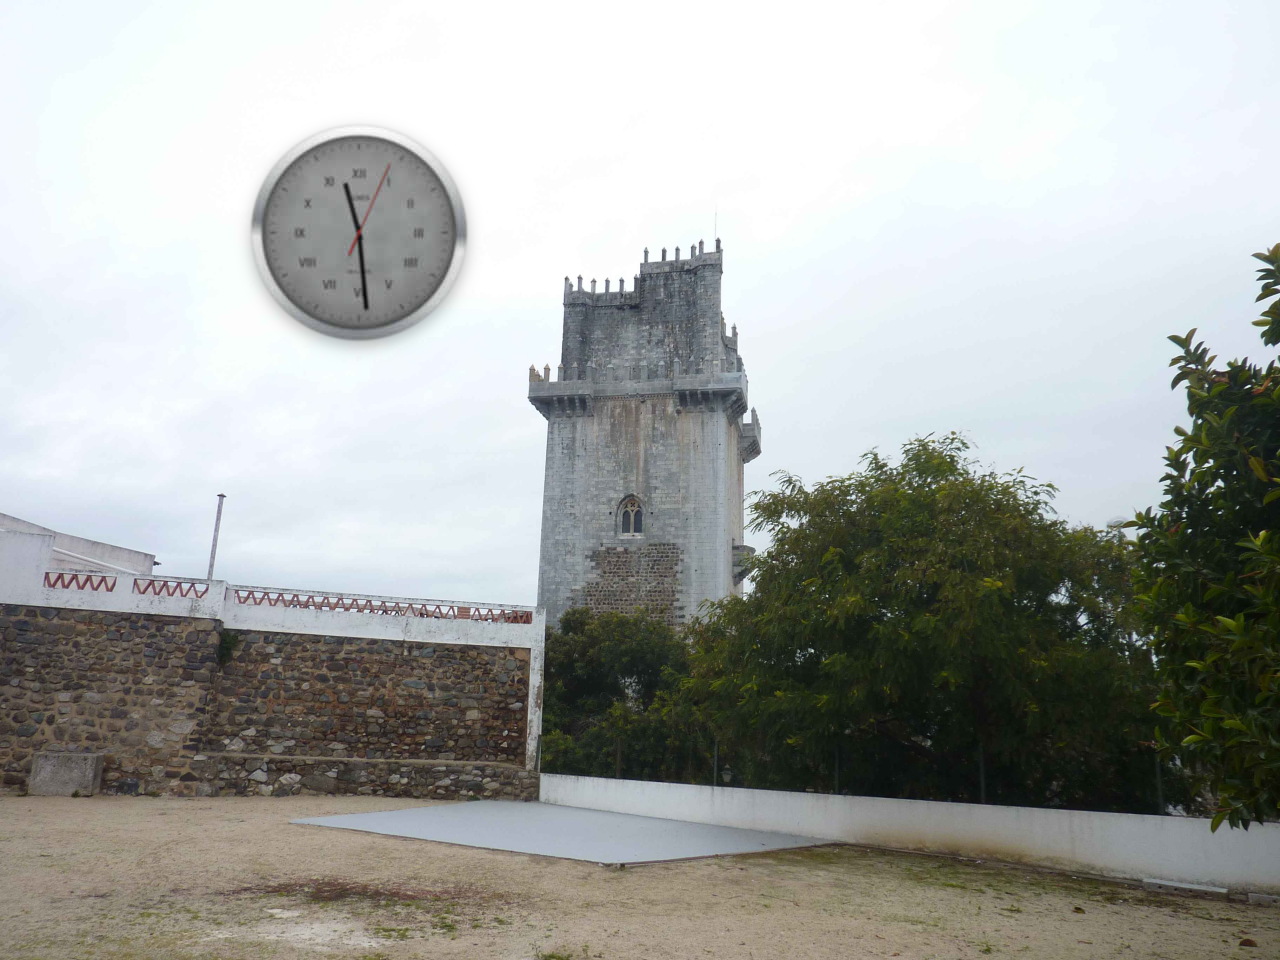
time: 11:29:04
